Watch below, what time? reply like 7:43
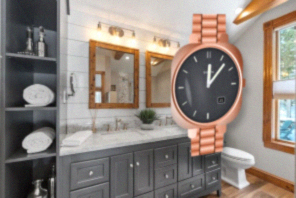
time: 12:07
